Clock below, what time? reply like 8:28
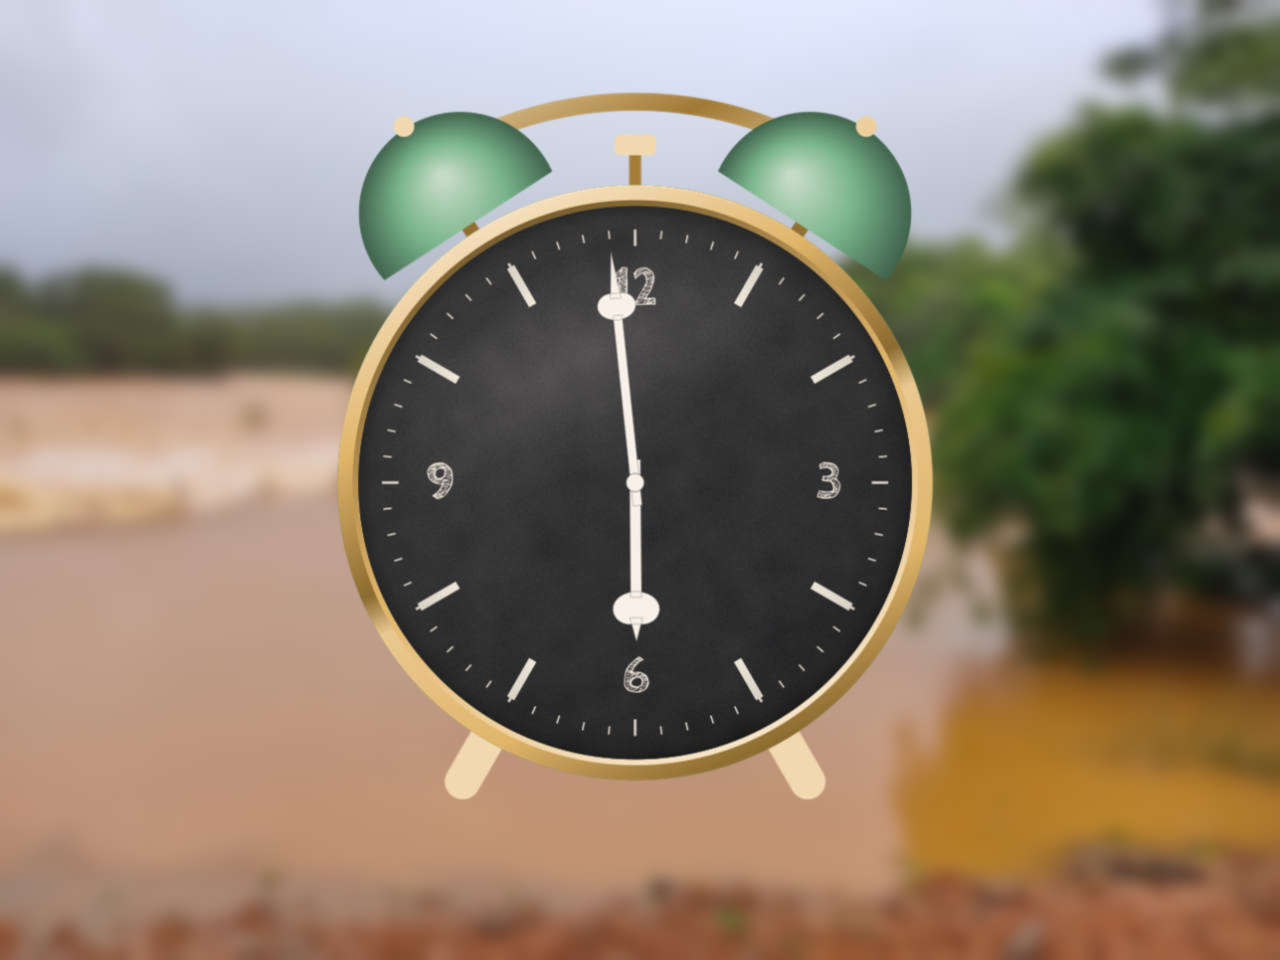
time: 5:59
